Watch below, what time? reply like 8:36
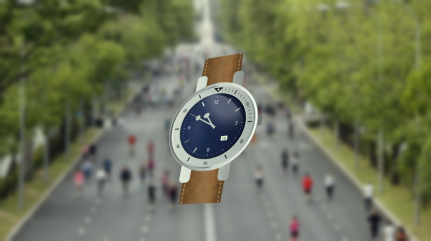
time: 10:50
